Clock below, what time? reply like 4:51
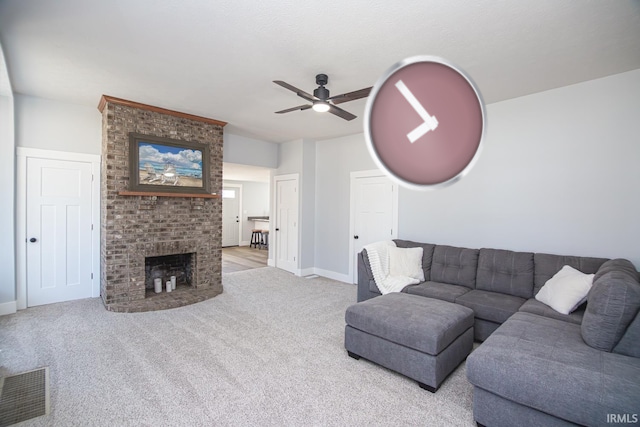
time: 7:53
